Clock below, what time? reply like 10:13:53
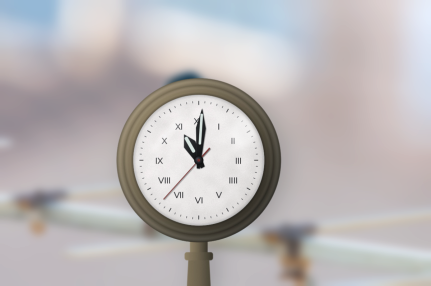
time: 11:00:37
